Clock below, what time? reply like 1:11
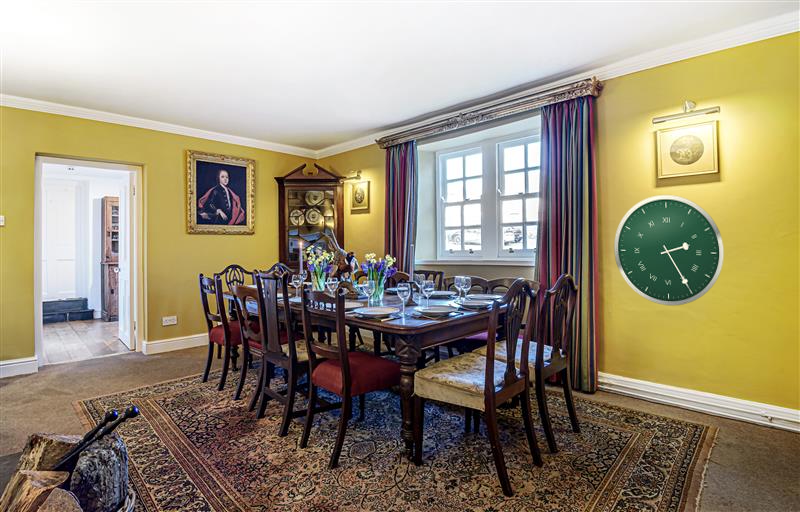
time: 2:25
